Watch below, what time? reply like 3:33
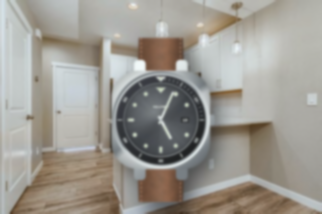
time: 5:04
